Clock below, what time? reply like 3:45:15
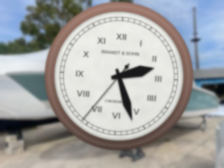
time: 2:26:36
